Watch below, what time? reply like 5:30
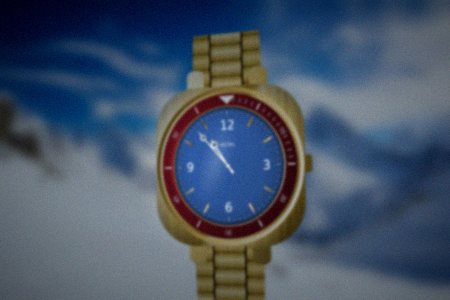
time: 10:53
